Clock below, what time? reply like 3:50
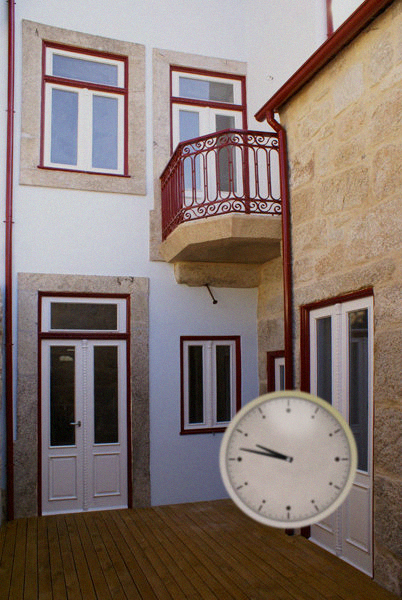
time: 9:47
